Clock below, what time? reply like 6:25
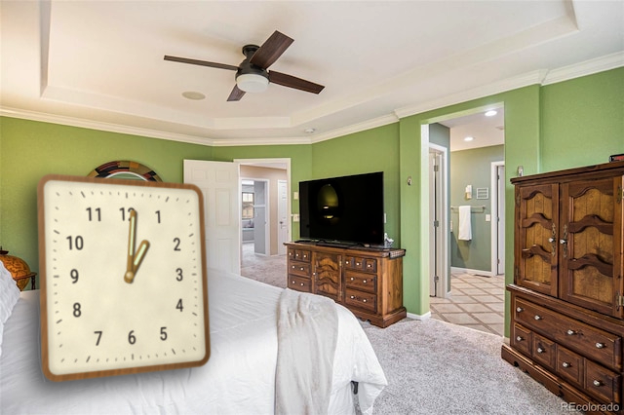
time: 1:01
